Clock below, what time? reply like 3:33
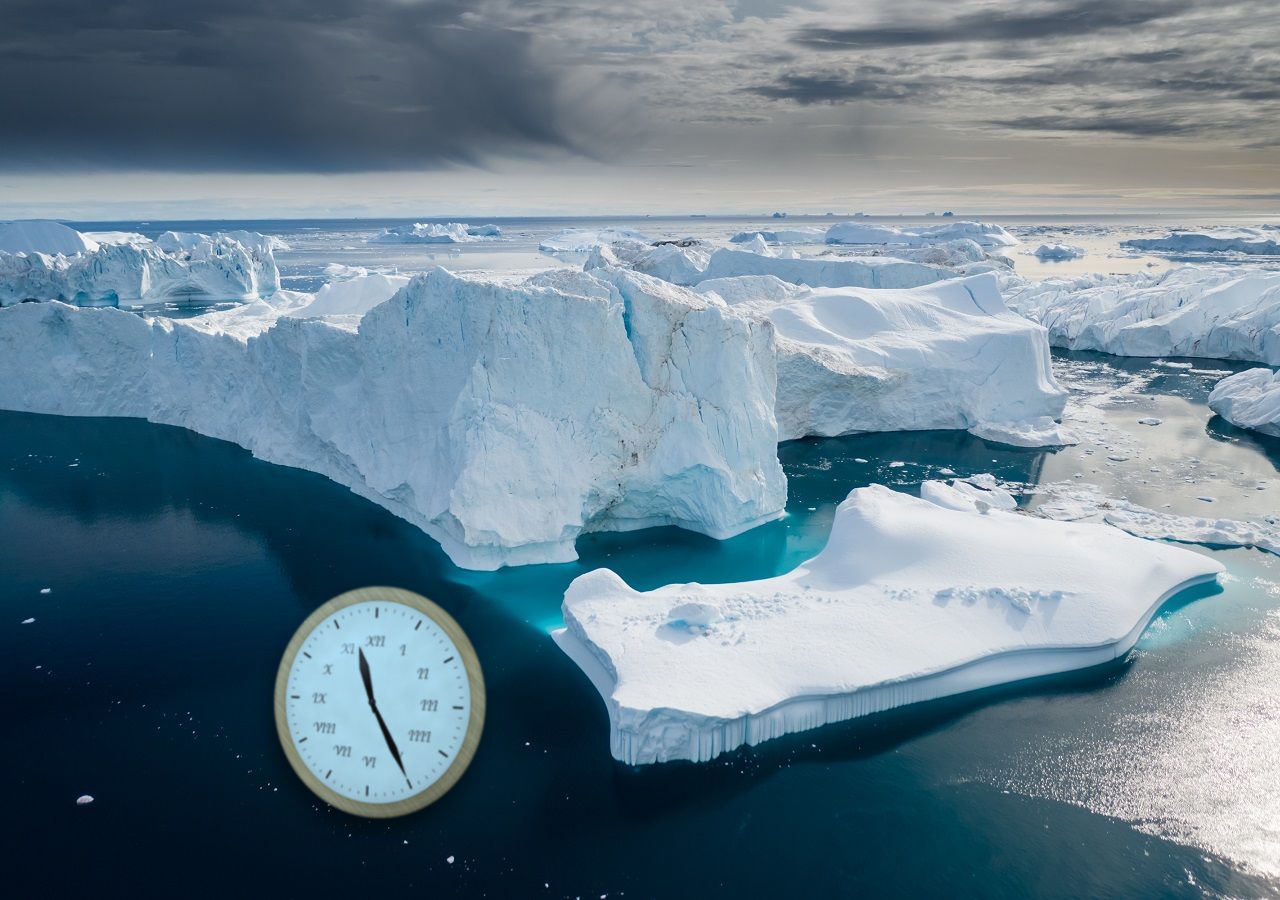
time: 11:25
